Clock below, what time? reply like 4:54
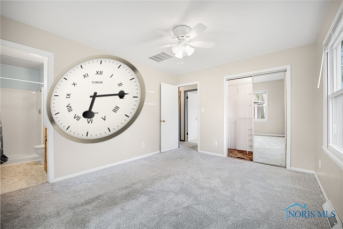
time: 6:14
